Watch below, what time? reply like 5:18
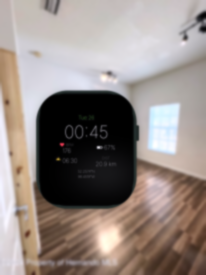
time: 0:45
